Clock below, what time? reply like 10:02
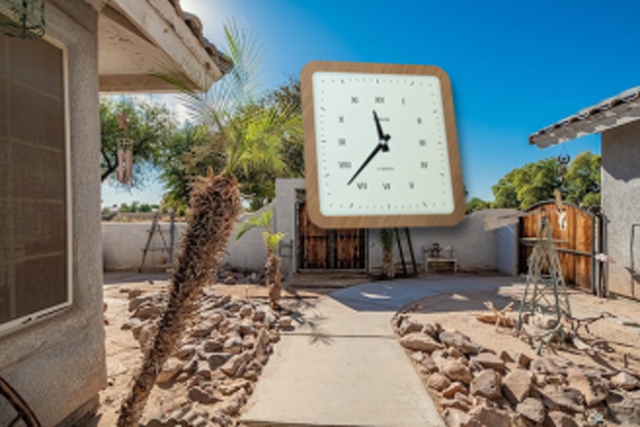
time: 11:37
